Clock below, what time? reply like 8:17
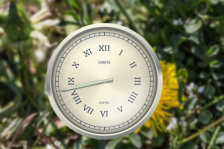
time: 8:43
